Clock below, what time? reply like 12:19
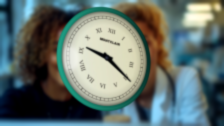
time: 9:20
